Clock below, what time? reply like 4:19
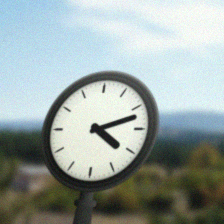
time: 4:12
